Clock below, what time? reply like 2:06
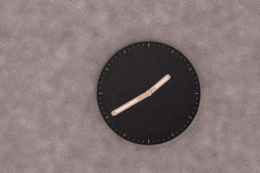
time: 1:40
